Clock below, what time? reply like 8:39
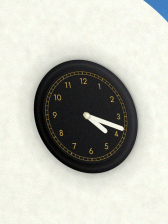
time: 4:18
